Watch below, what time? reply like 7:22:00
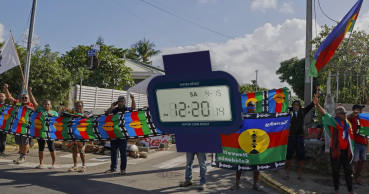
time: 12:20:14
